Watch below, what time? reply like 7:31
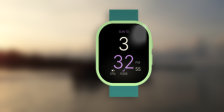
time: 3:32
